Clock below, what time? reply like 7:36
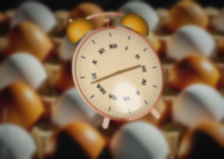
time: 2:43
